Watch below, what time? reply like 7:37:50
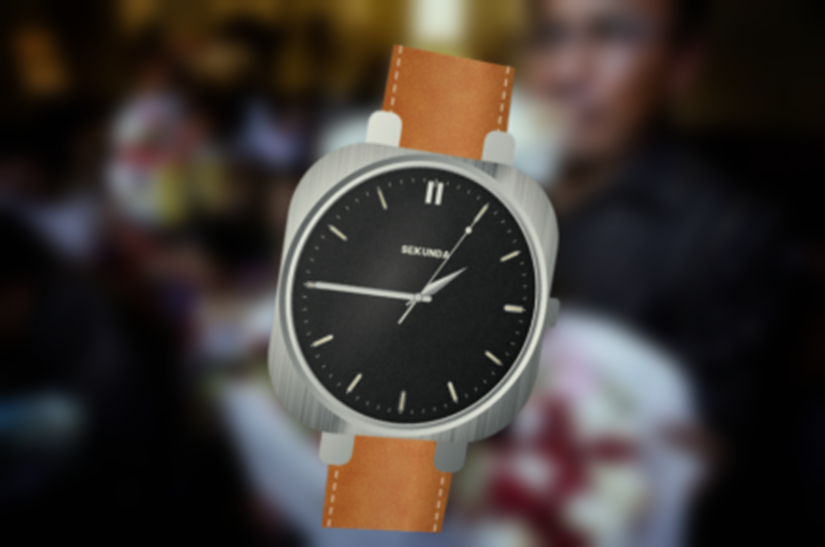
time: 1:45:05
